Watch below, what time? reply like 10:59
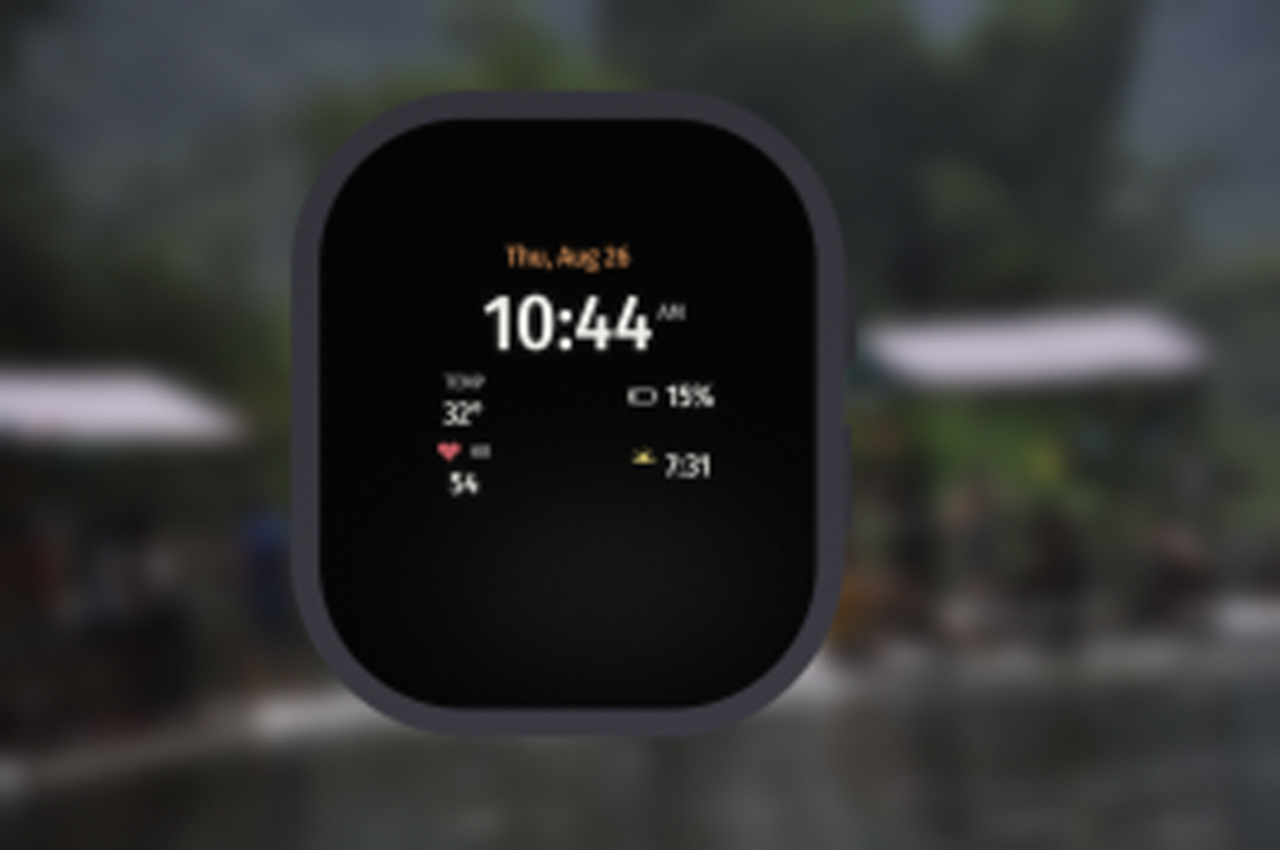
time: 10:44
